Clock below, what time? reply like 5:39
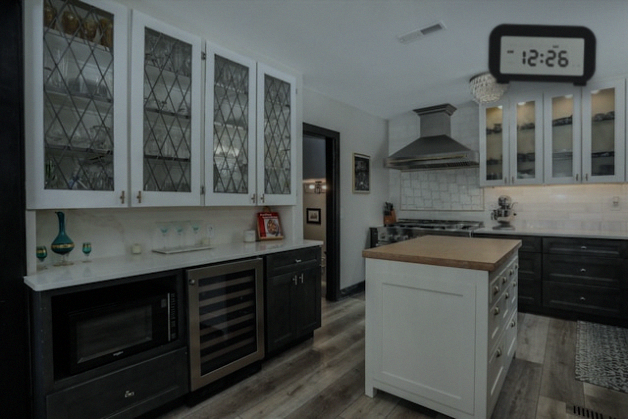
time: 12:26
